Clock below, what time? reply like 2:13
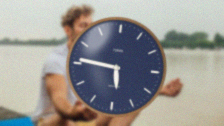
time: 5:46
